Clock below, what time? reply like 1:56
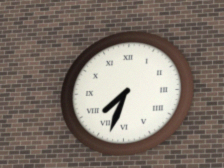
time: 7:33
